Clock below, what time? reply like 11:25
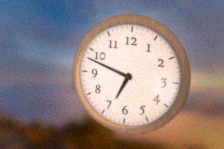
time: 6:48
